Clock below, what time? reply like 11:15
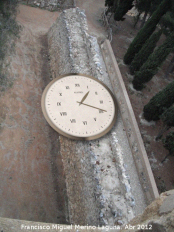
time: 1:19
